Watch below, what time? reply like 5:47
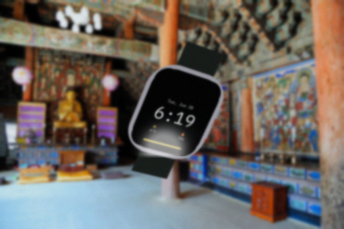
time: 6:19
